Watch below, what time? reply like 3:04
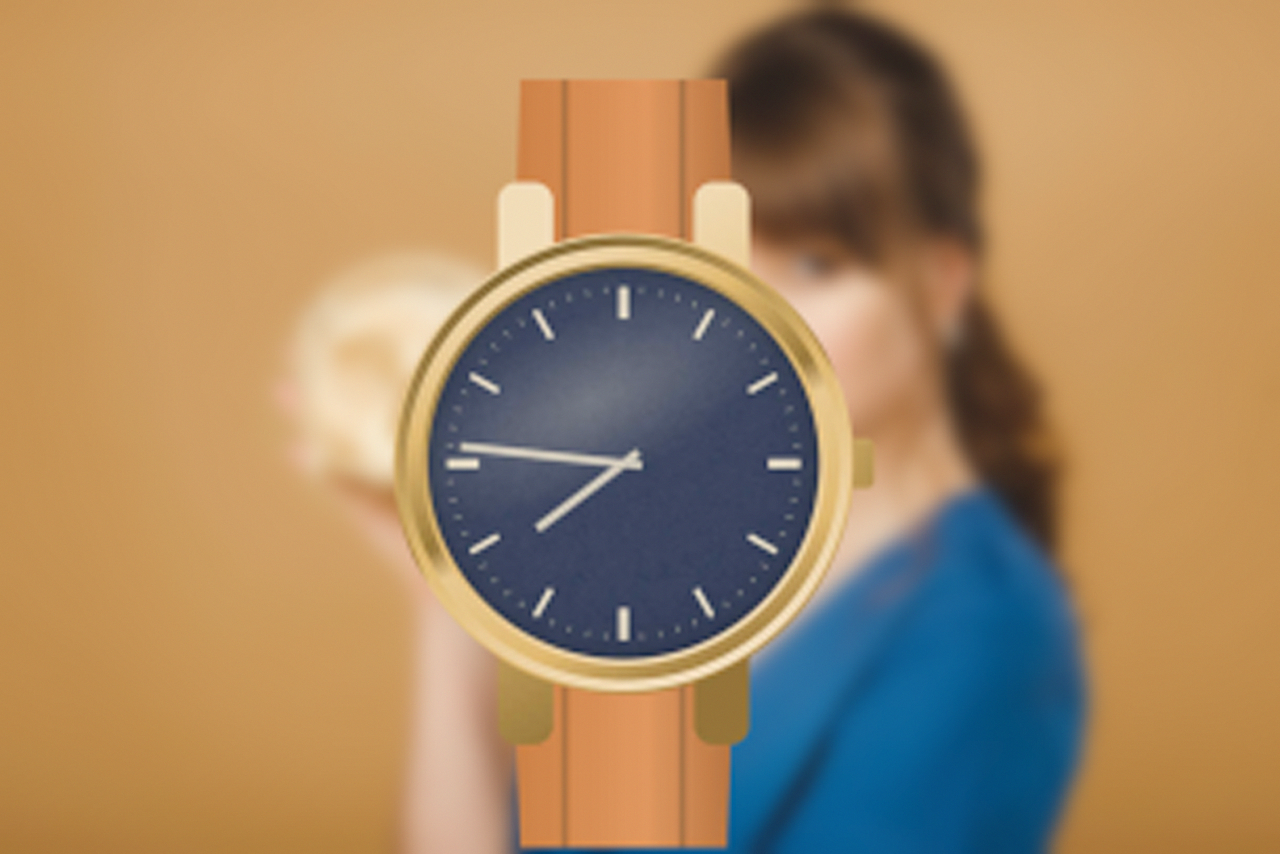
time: 7:46
